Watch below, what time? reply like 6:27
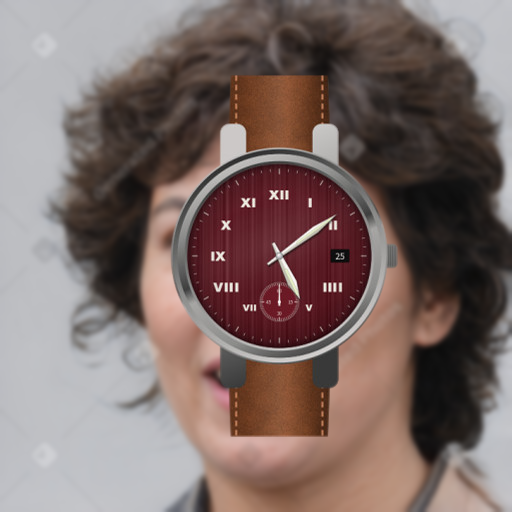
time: 5:09
